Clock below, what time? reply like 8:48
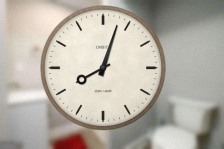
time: 8:03
